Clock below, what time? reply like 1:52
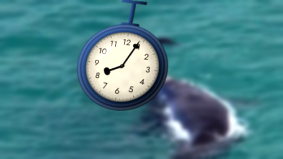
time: 8:04
